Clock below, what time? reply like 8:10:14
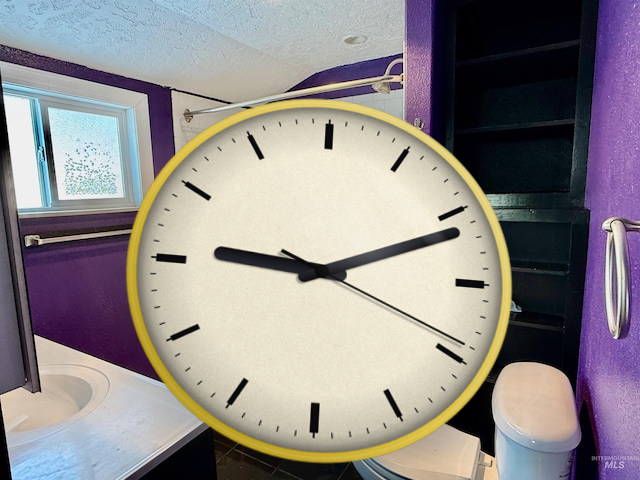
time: 9:11:19
